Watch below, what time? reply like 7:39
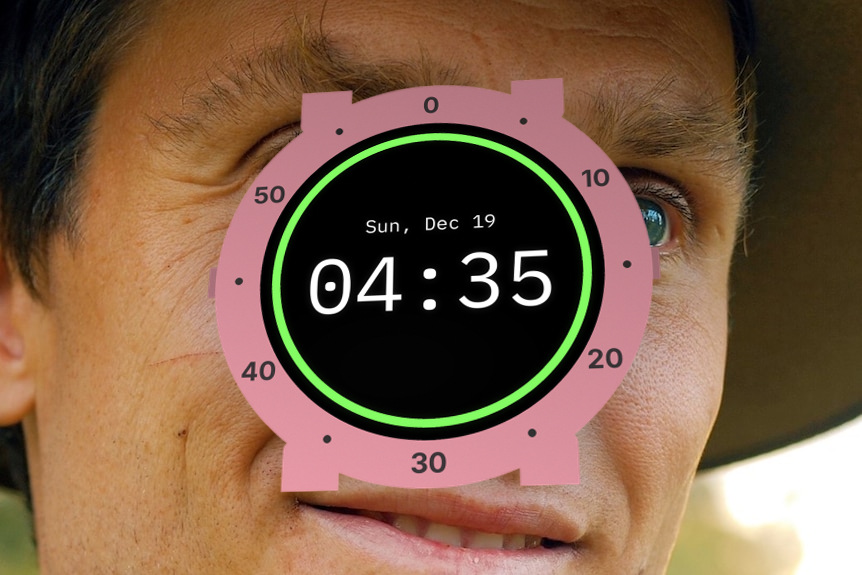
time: 4:35
